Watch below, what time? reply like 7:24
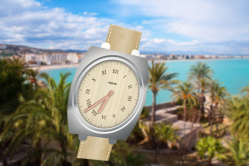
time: 6:38
